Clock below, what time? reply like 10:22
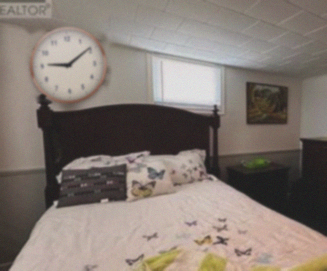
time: 9:09
